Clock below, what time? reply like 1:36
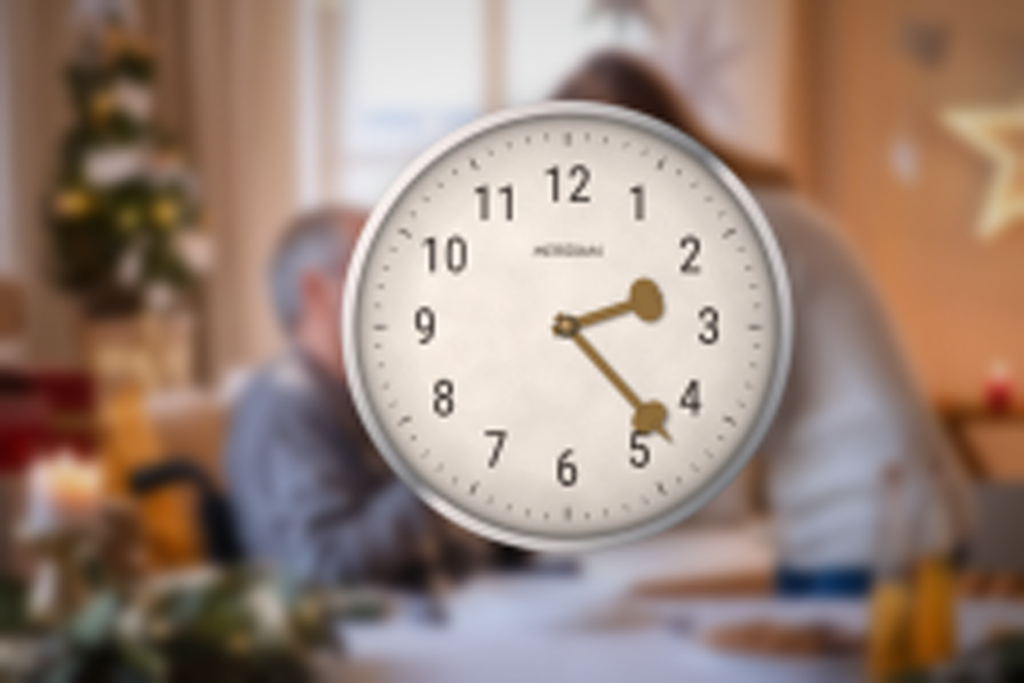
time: 2:23
